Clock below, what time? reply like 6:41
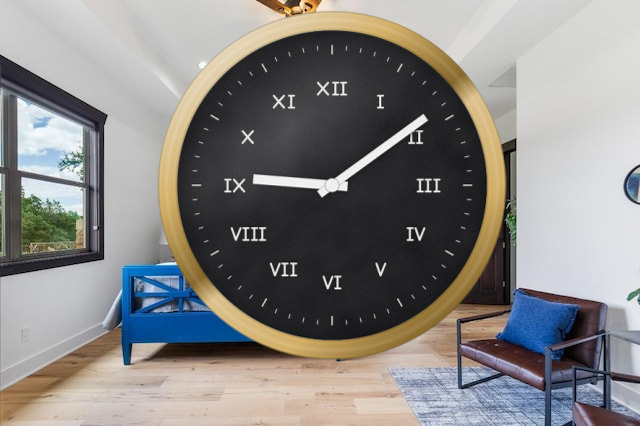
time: 9:09
